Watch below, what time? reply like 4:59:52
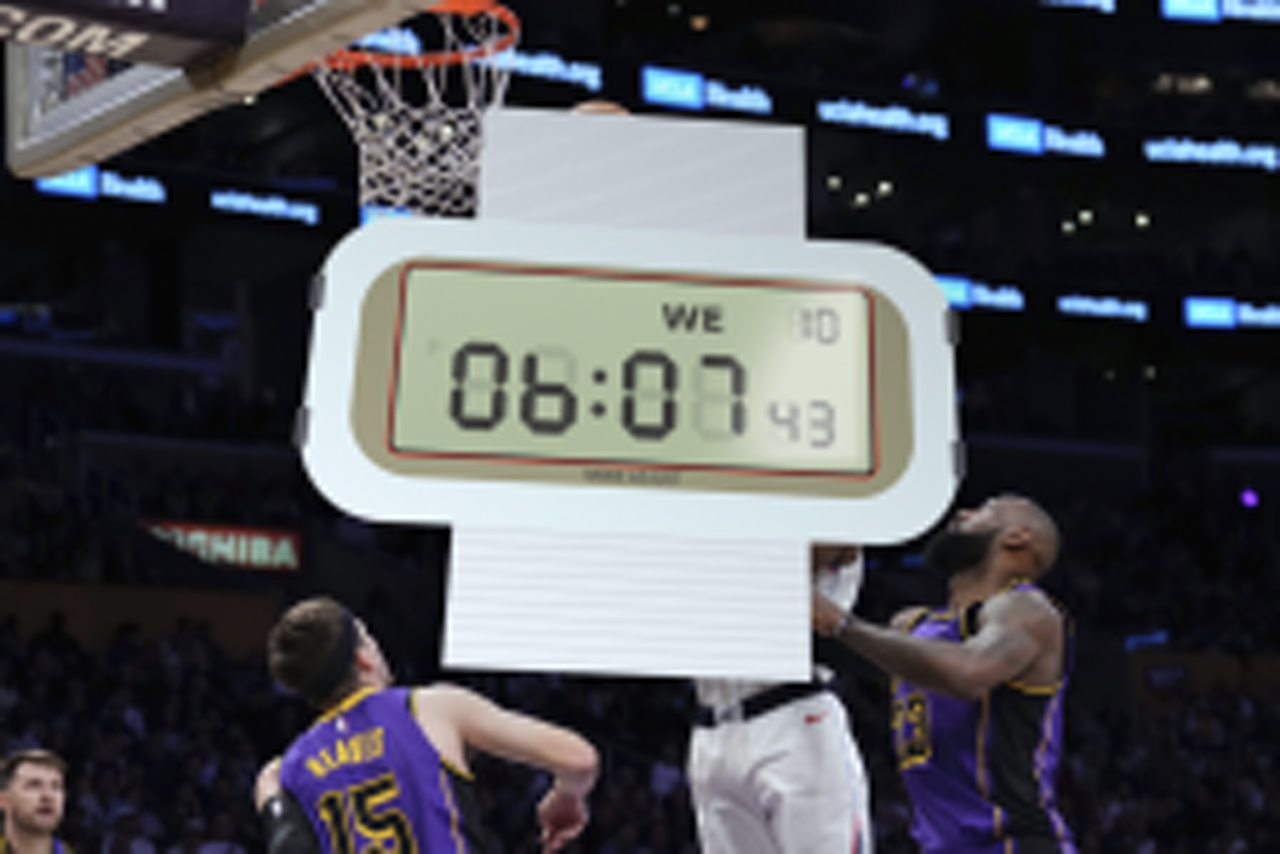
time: 6:07:43
